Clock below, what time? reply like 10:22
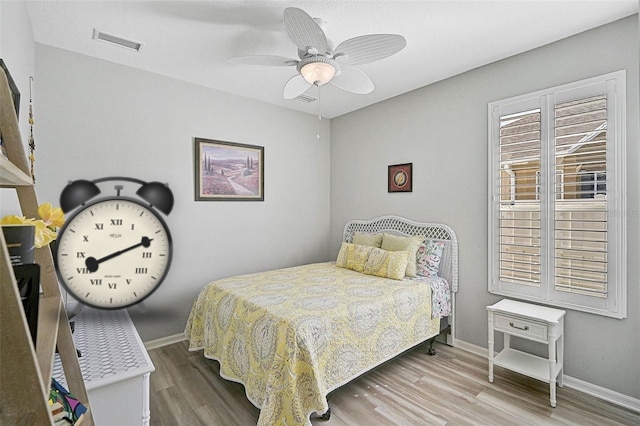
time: 8:11
